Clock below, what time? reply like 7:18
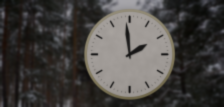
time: 1:59
